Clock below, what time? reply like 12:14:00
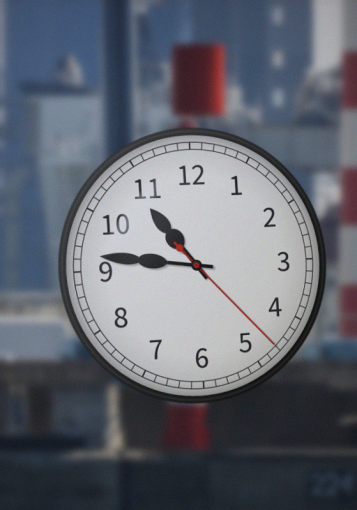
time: 10:46:23
